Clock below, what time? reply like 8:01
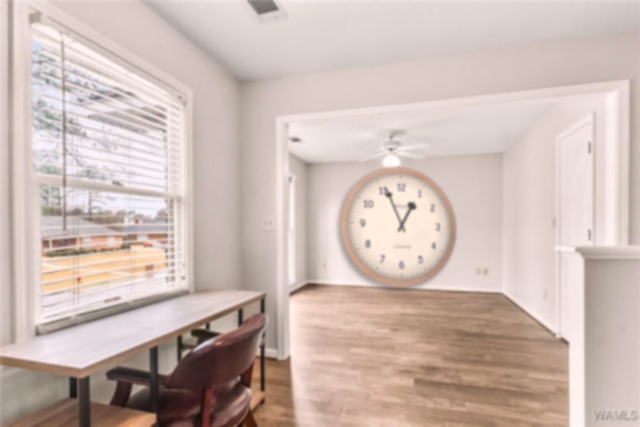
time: 12:56
